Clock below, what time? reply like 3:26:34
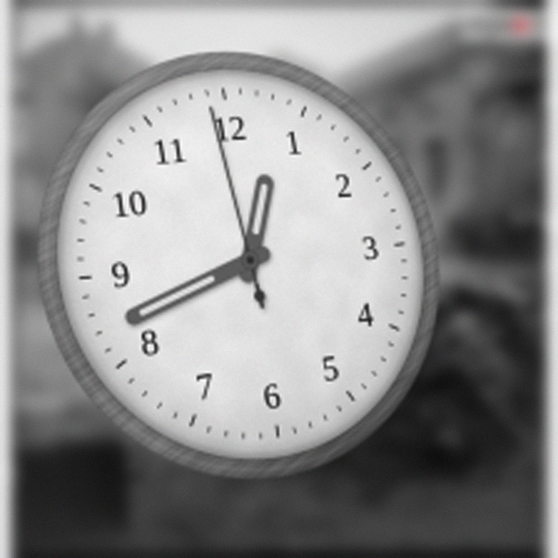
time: 12:41:59
